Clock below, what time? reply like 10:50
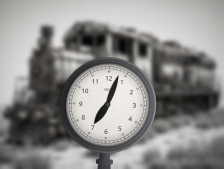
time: 7:03
